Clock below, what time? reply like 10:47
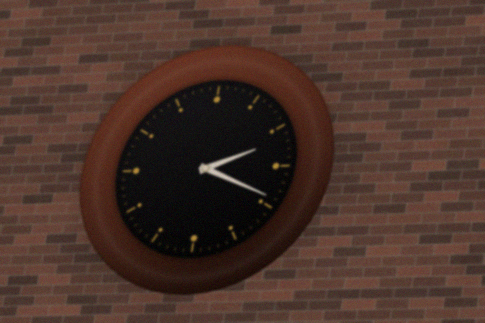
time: 2:19
